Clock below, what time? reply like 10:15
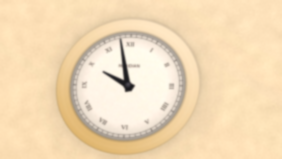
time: 9:58
